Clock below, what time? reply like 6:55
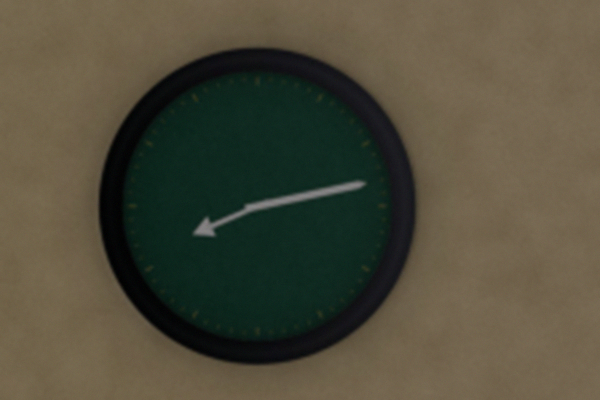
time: 8:13
